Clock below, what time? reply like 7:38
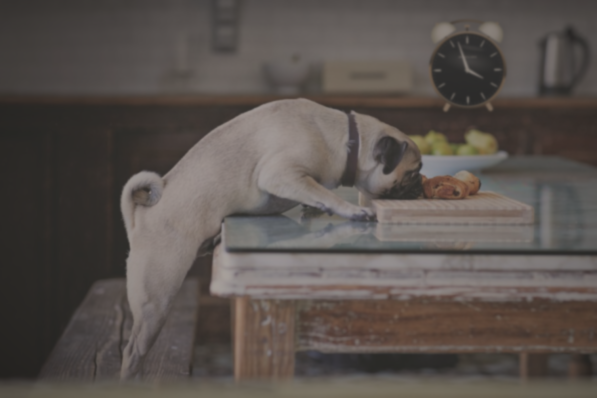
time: 3:57
